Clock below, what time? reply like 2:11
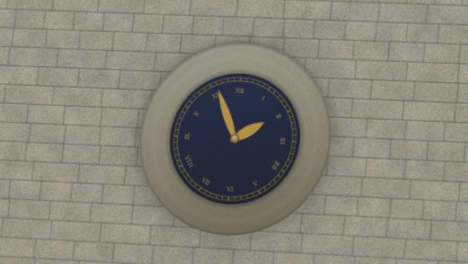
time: 1:56
